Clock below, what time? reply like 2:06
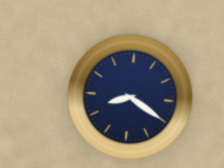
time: 8:20
